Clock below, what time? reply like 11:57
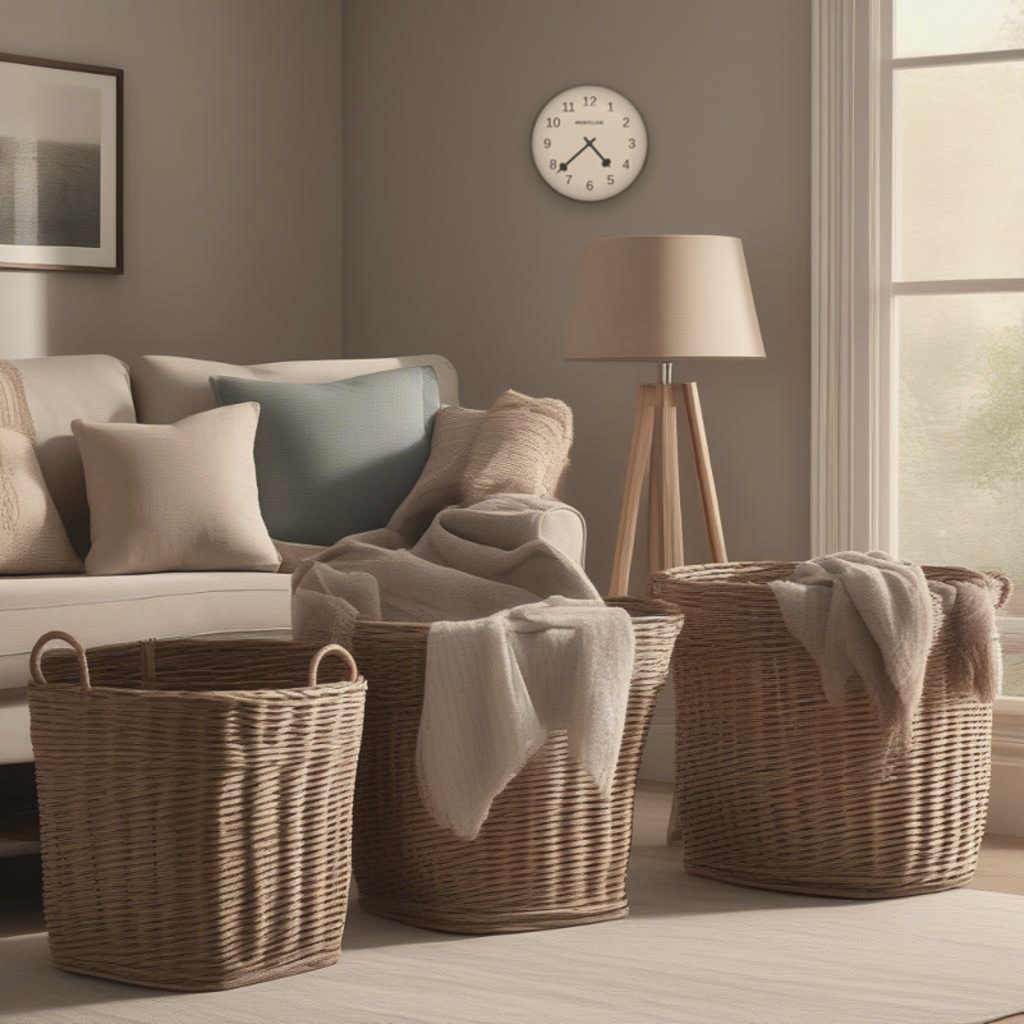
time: 4:38
